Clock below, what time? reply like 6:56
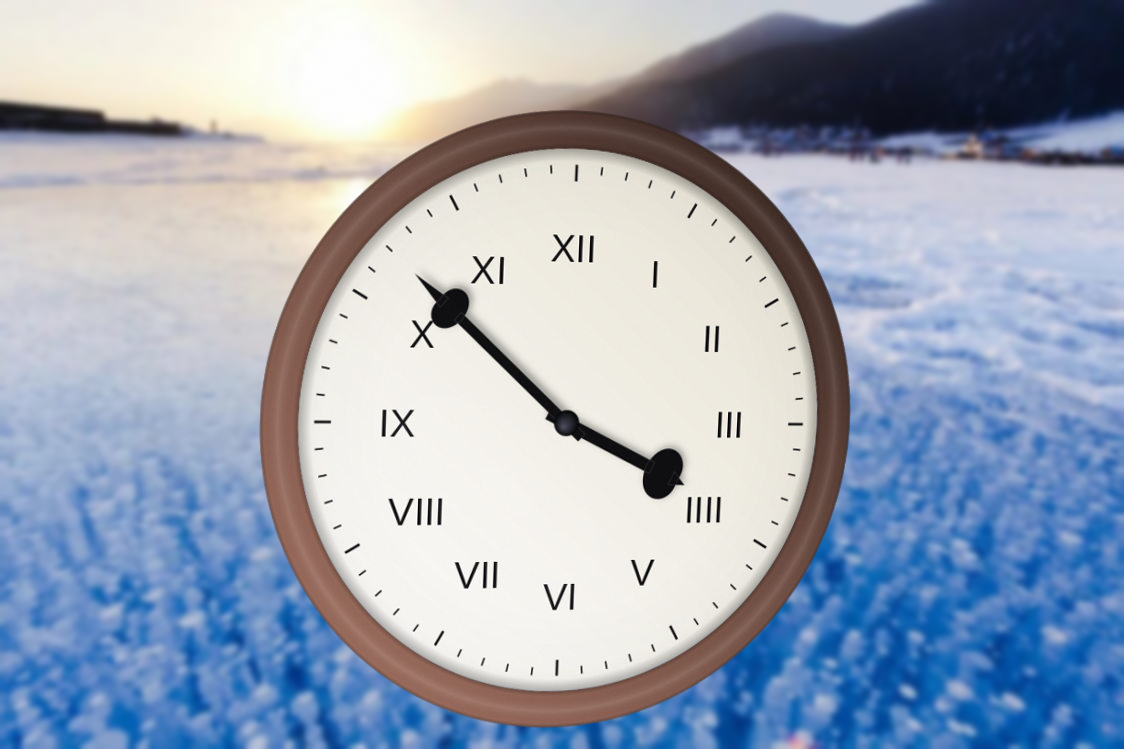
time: 3:52
